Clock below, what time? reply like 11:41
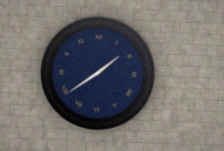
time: 1:39
